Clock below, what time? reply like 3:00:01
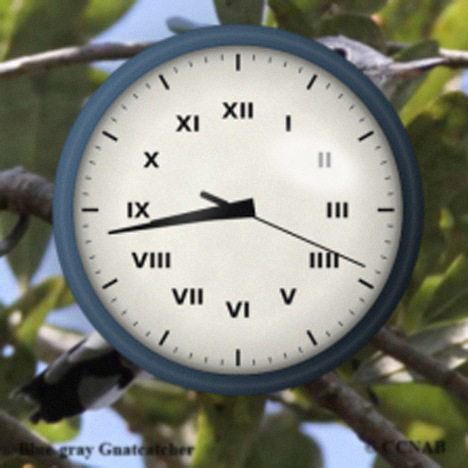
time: 8:43:19
